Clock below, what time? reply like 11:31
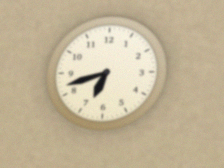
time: 6:42
